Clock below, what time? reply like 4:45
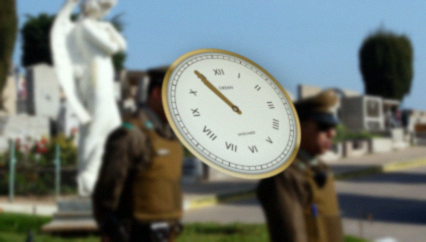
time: 10:55
